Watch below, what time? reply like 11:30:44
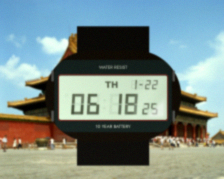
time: 6:18:25
